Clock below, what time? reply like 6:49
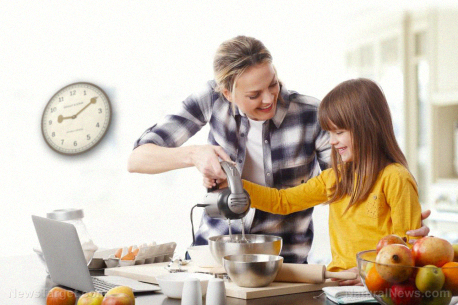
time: 9:10
